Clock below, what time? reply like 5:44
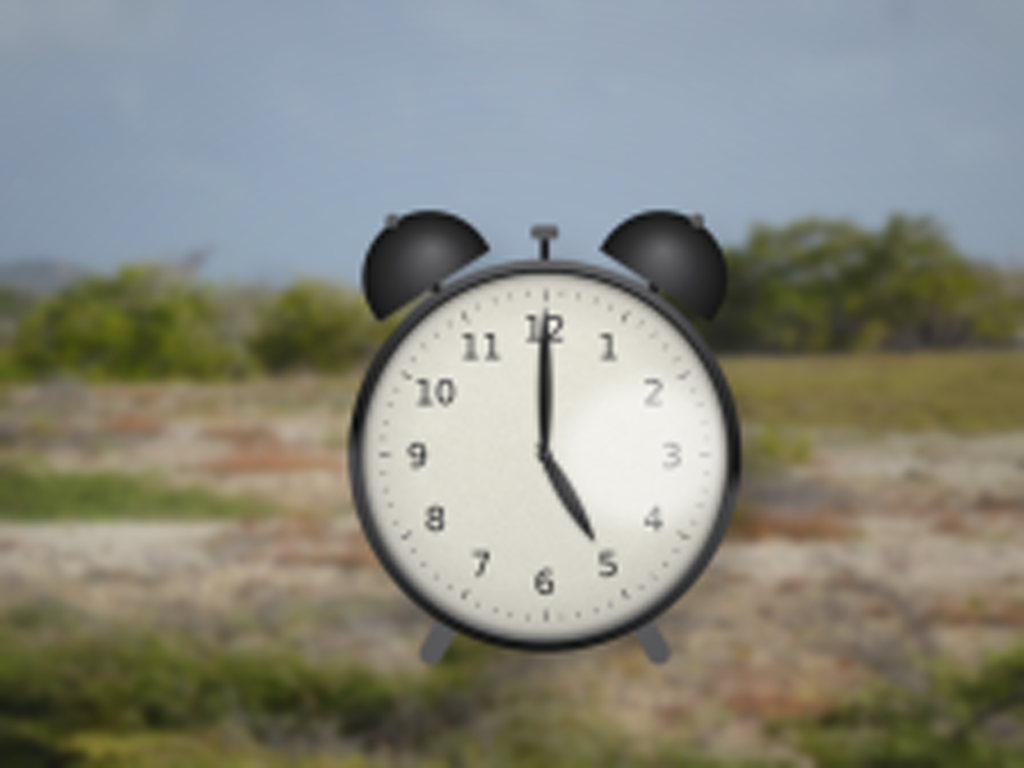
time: 5:00
